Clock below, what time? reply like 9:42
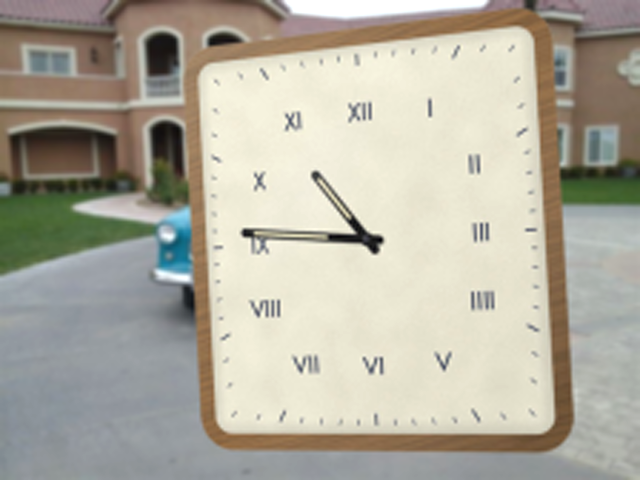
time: 10:46
